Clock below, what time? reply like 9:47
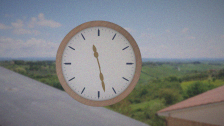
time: 11:28
